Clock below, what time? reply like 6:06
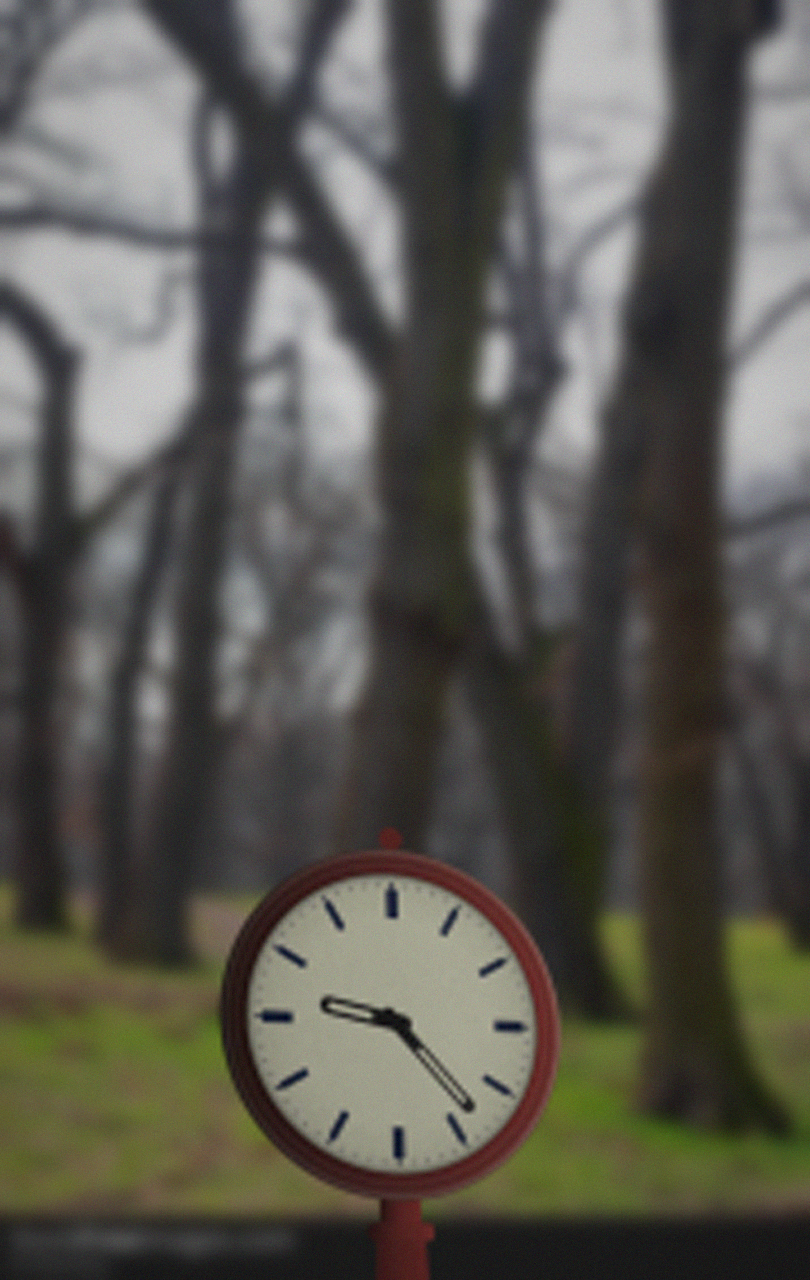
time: 9:23
